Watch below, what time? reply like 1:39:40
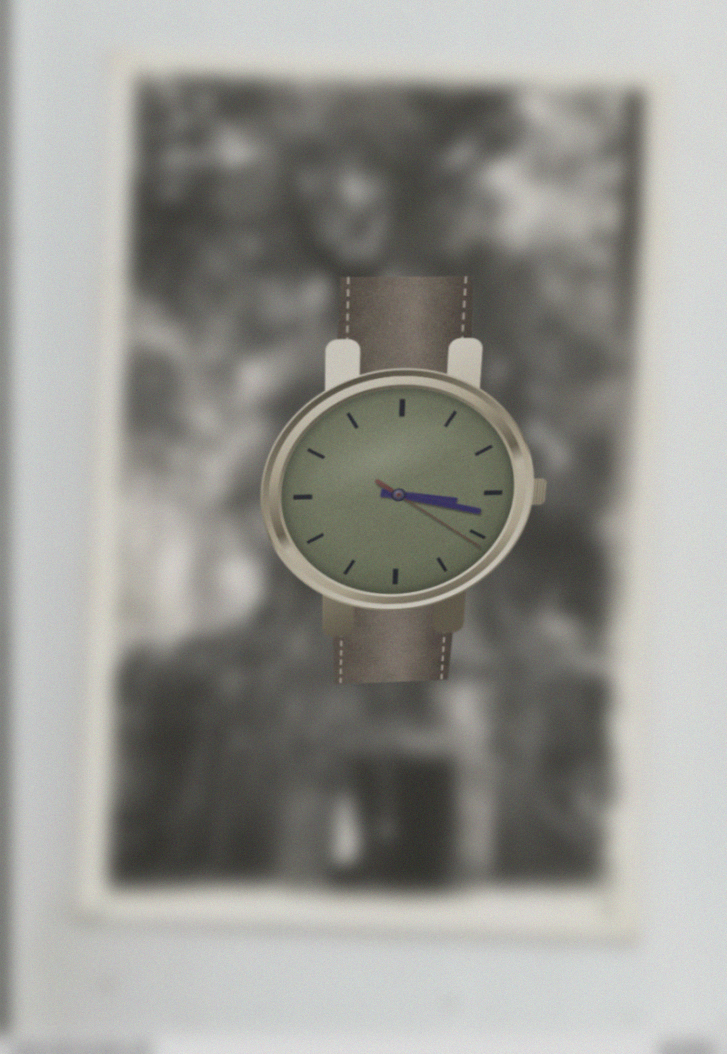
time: 3:17:21
